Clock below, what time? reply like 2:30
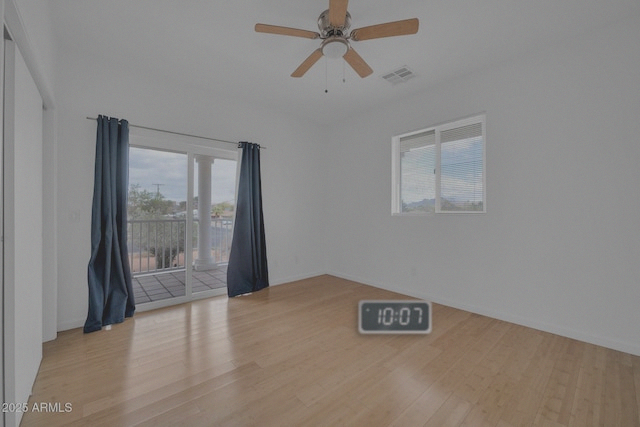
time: 10:07
